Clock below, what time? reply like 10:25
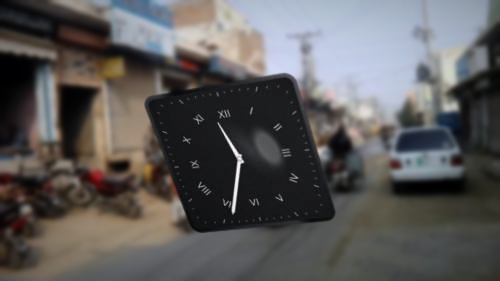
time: 11:34
